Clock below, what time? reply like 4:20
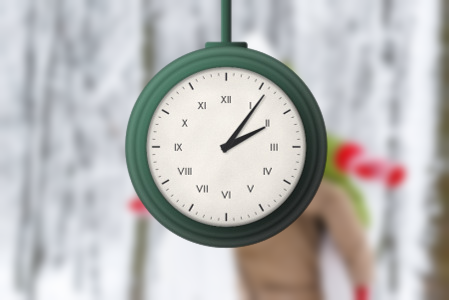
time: 2:06
